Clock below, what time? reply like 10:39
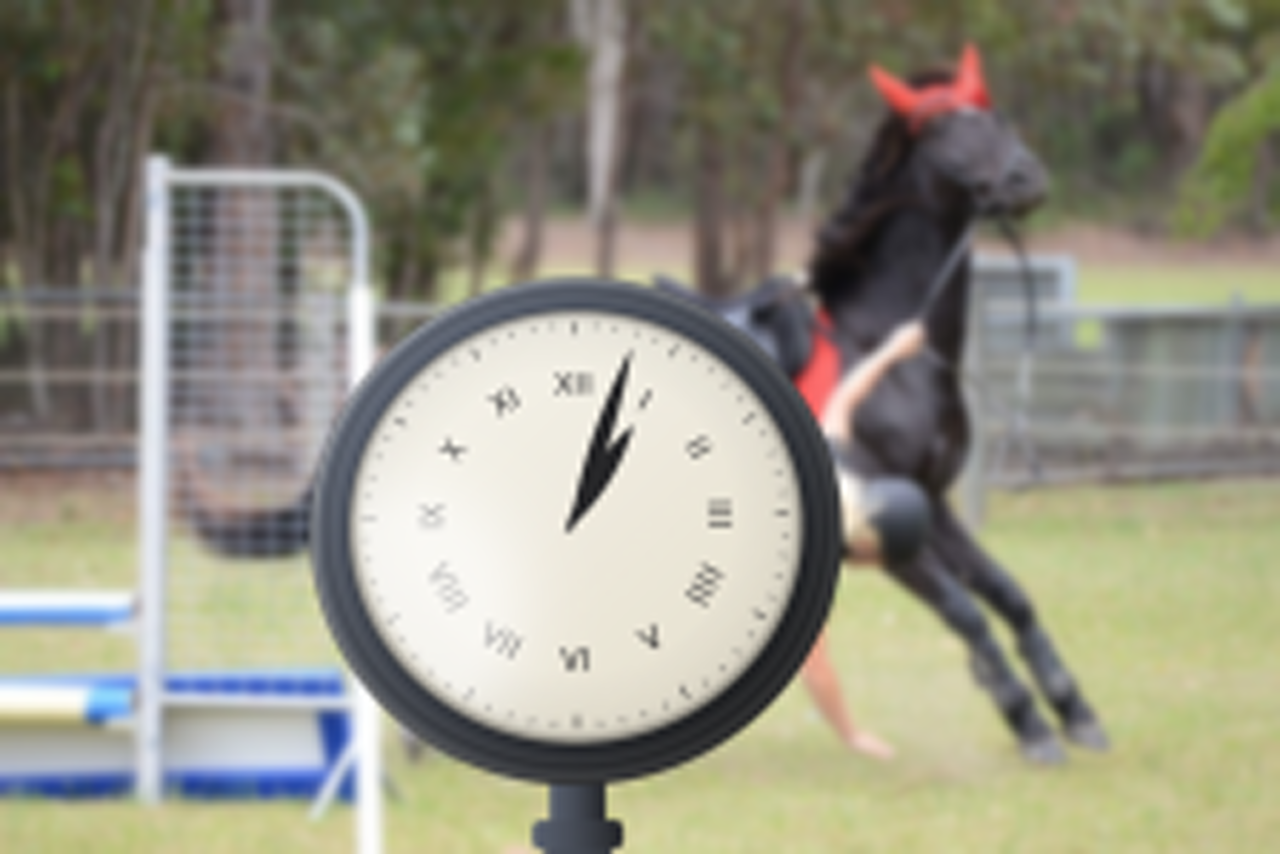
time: 1:03
